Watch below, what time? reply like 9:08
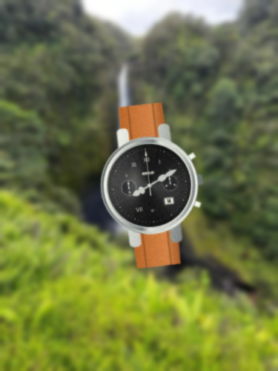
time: 8:11
